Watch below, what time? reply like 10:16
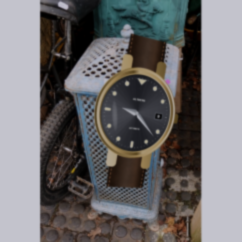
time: 9:22
